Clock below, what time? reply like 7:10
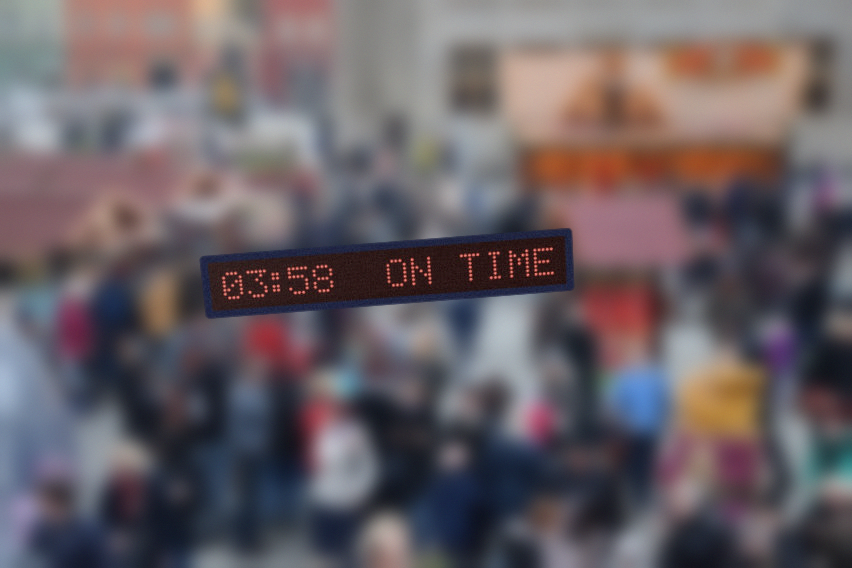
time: 3:58
